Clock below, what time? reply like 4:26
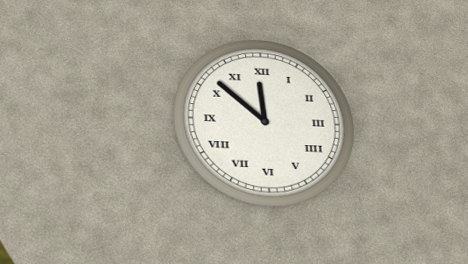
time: 11:52
